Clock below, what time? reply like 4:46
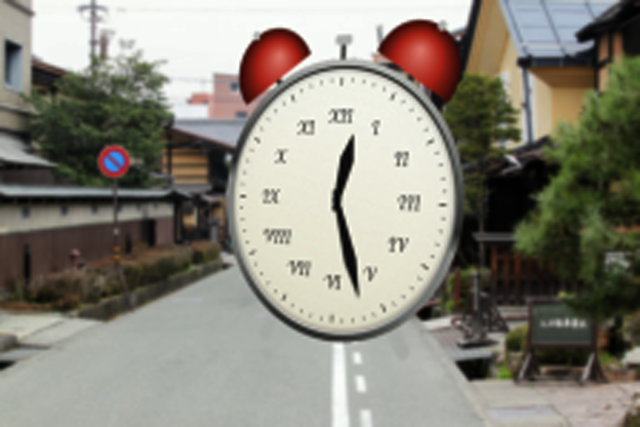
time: 12:27
